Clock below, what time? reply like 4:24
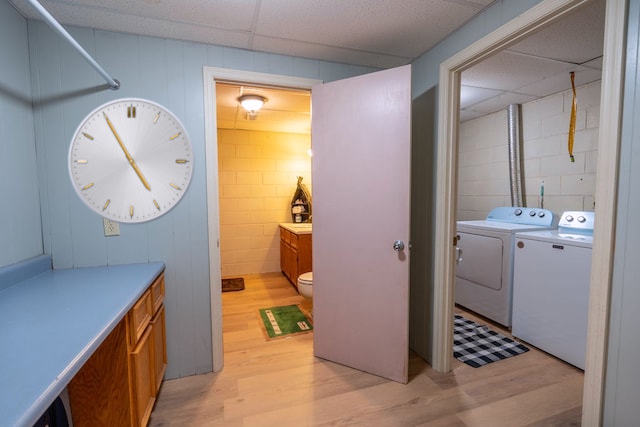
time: 4:55
